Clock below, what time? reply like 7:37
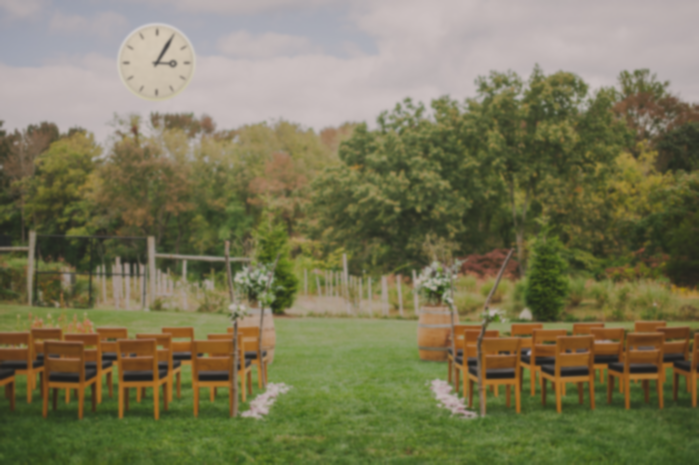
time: 3:05
